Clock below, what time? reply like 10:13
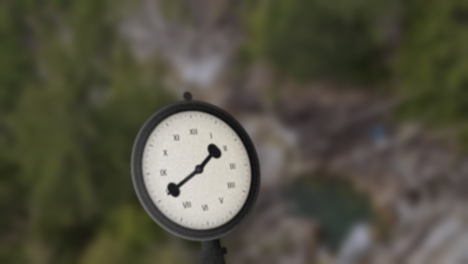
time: 1:40
